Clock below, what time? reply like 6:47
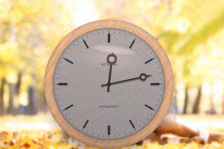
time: 12:13
